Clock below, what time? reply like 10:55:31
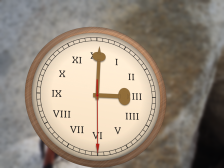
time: 3:00:30
